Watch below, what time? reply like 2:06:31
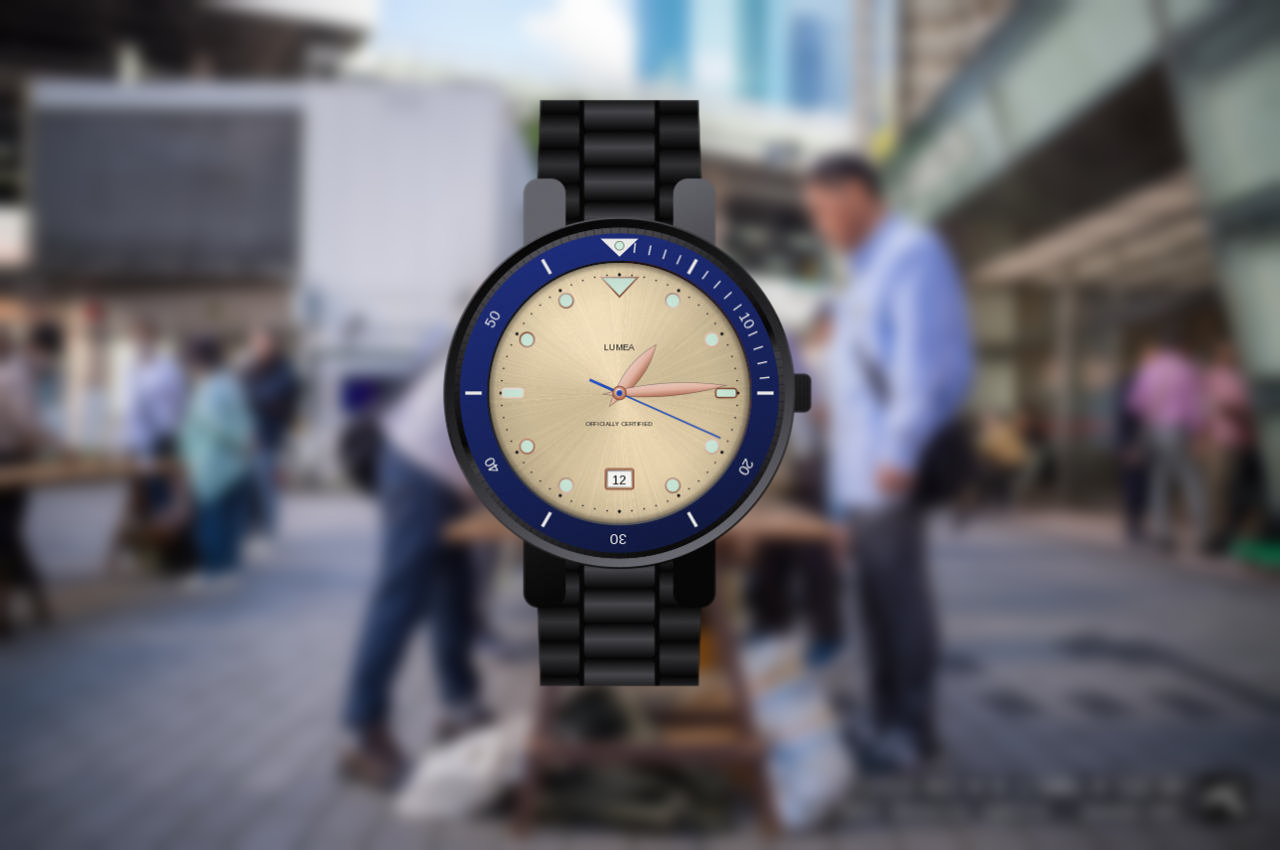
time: 1:14:19
